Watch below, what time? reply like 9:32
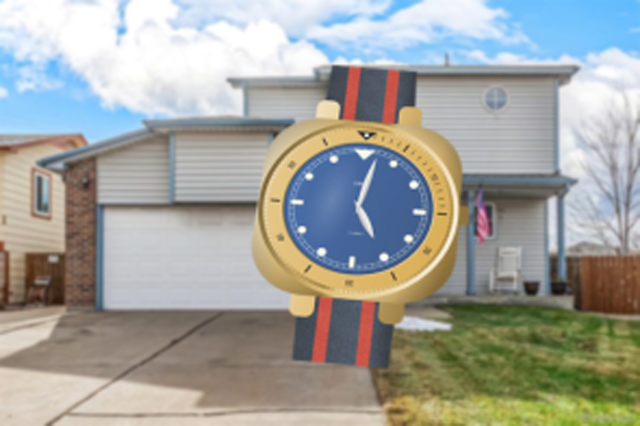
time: 5:02
